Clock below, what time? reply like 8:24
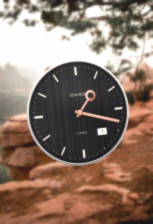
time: 1:18
